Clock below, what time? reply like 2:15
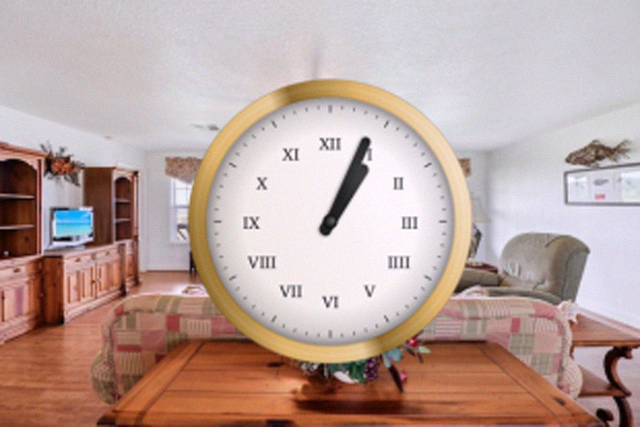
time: 1:04
